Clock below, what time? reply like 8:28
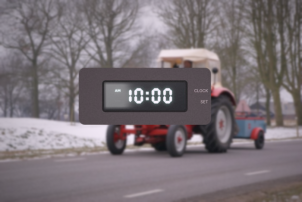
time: 10:00
